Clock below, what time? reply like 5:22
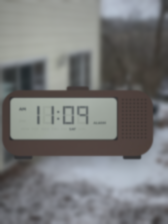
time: 11:09
